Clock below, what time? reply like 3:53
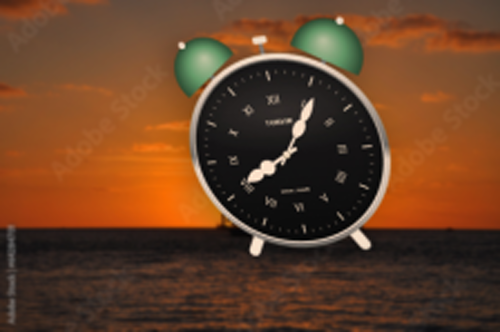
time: 8:06
